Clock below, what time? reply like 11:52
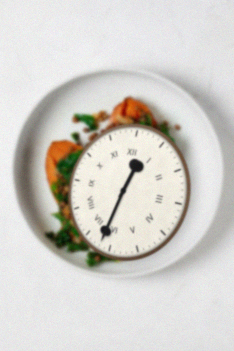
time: 12:32
